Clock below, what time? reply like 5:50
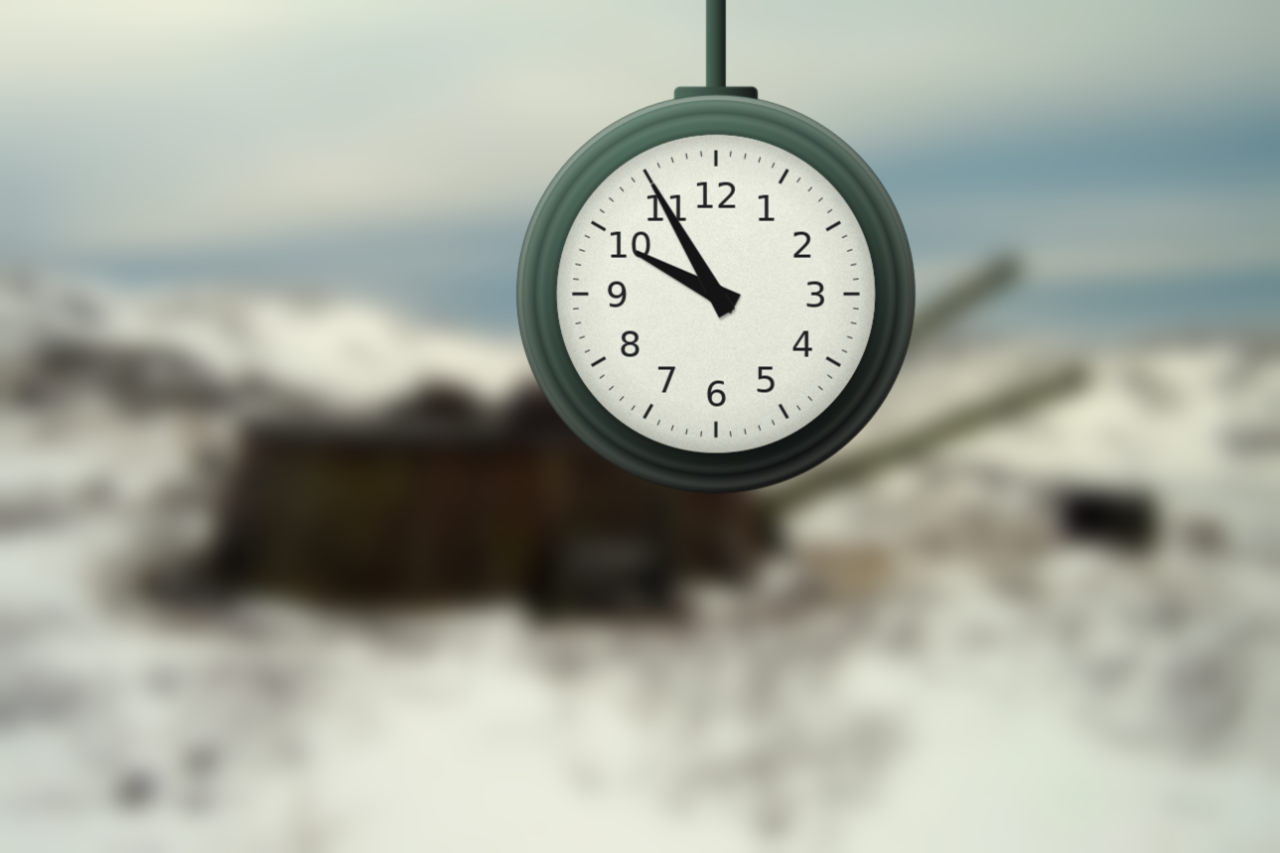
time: 9:55
